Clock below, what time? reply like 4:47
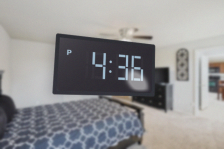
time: 4:36
